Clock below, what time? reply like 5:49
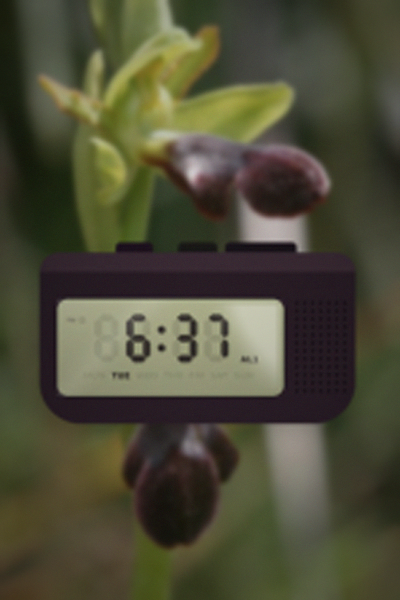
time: 6:37
